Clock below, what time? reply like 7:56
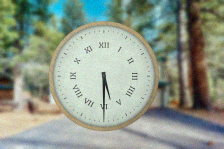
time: 5:30
